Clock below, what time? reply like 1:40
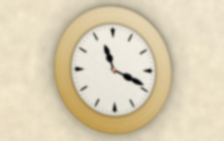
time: 11:19
